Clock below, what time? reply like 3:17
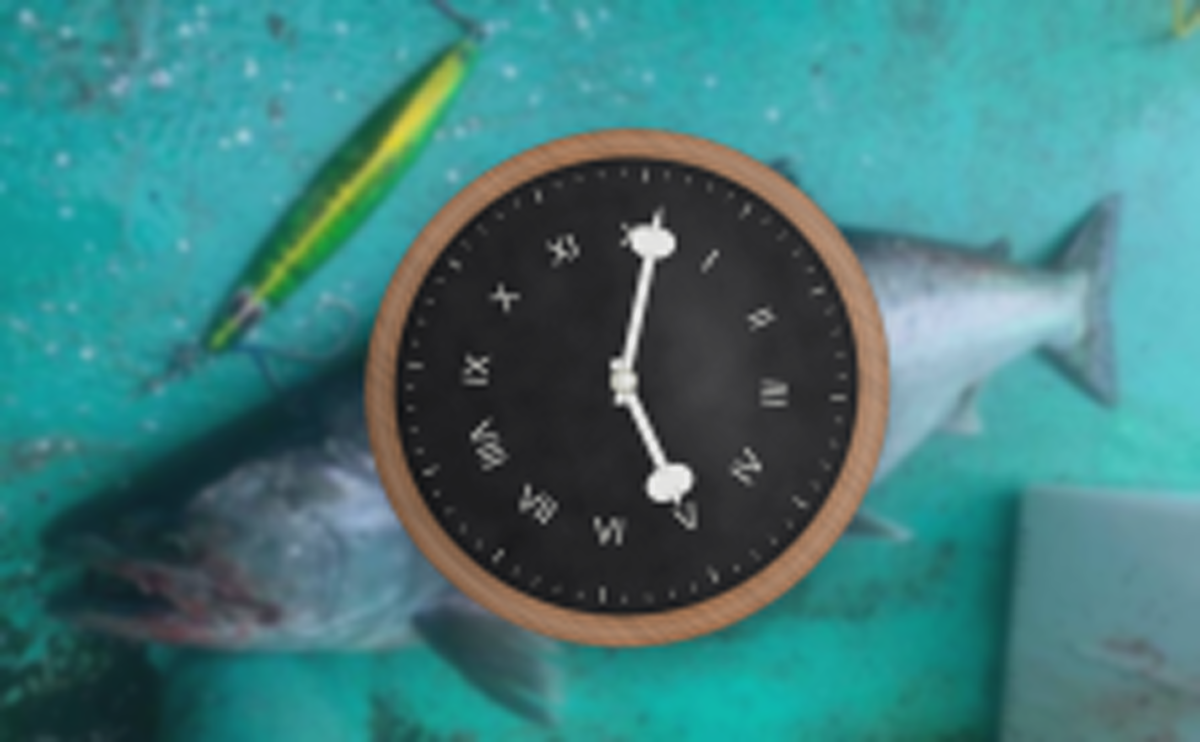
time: 5:01
